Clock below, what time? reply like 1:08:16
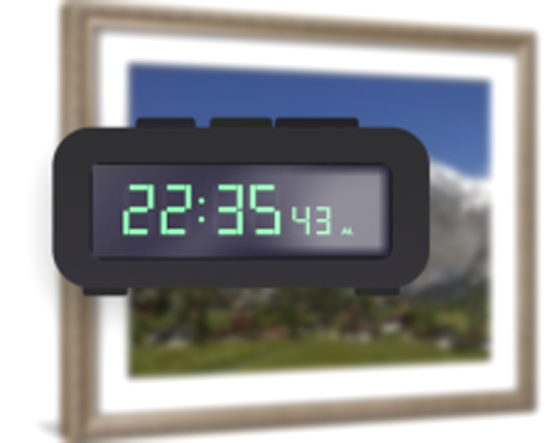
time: 22:35:43
